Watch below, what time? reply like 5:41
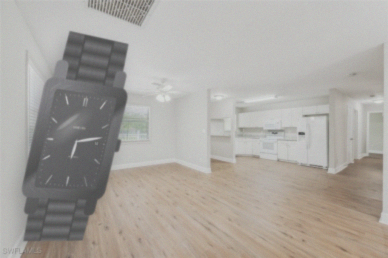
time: 6:13
